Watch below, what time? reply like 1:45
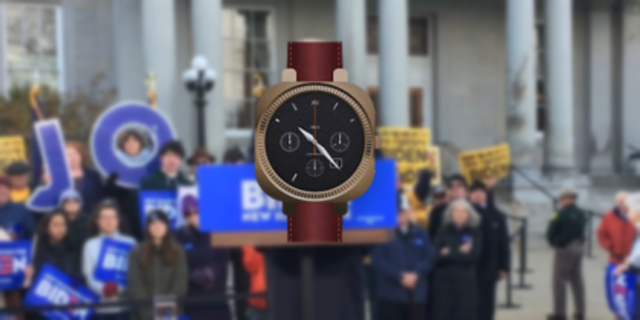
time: 10:23
